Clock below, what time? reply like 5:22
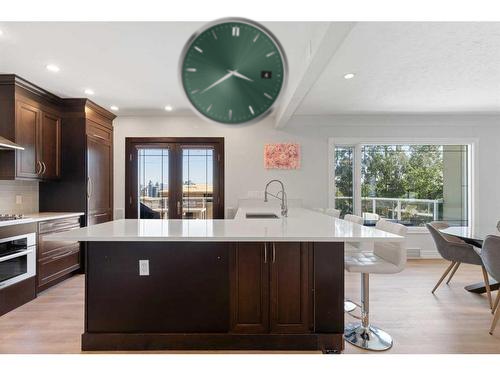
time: 3:39
